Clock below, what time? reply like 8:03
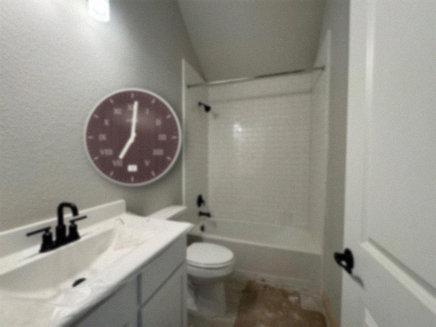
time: 7:01
